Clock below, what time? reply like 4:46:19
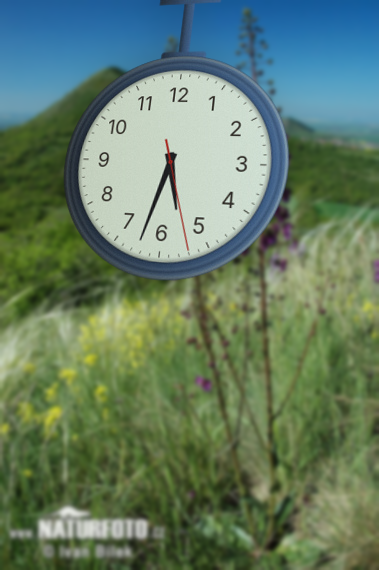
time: 5:32:27
